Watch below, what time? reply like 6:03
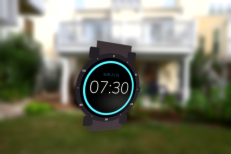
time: 7:30
